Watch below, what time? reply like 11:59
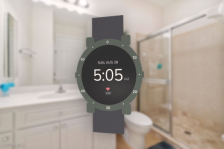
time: 5:05
